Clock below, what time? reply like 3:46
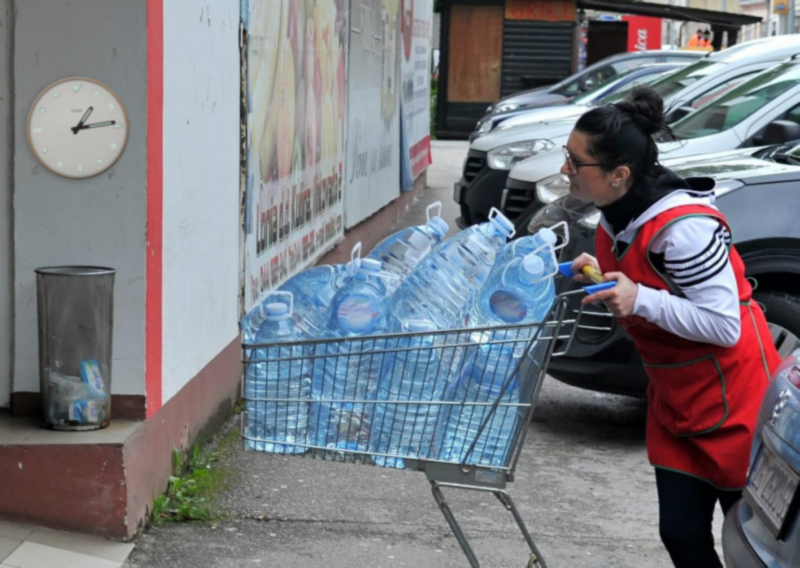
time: 1:14
